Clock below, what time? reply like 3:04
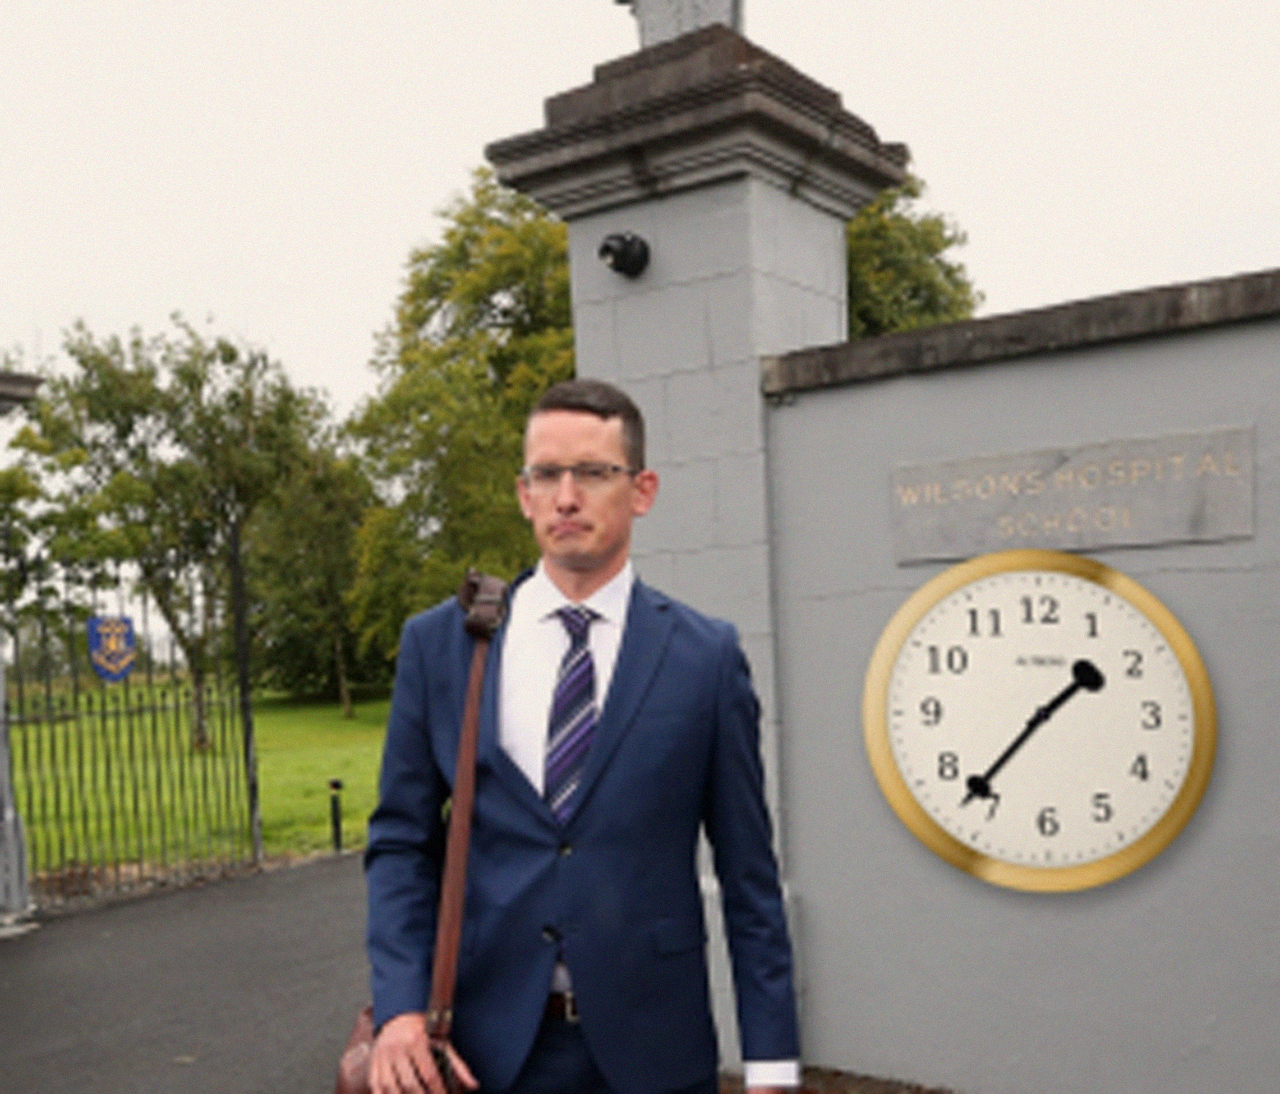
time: 1:37
